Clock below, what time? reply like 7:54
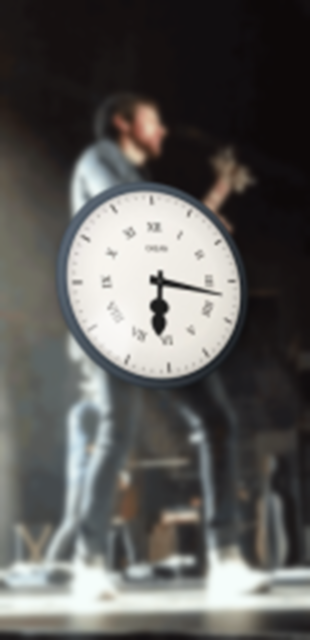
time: 6:17
